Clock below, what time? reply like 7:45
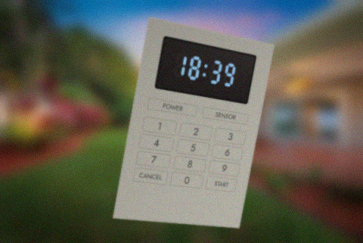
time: 18:39
